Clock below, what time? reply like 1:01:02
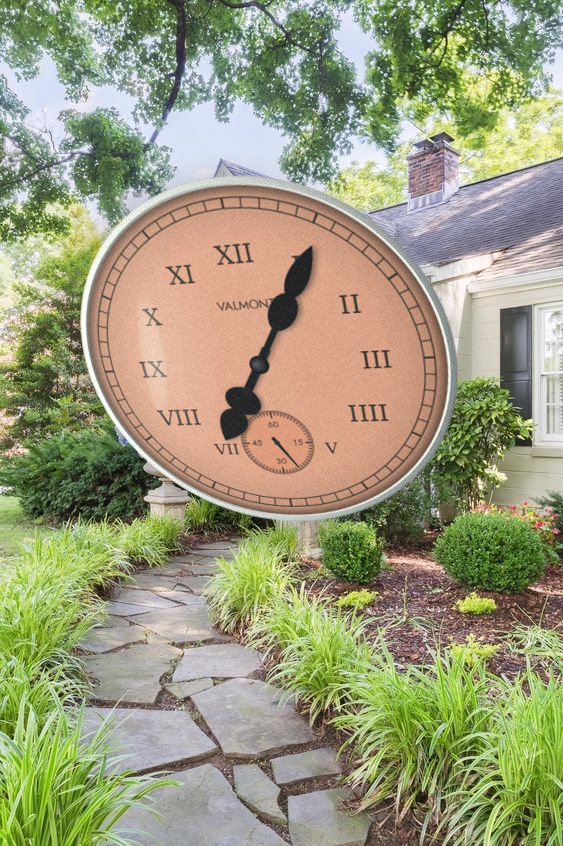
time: 7:05:25
